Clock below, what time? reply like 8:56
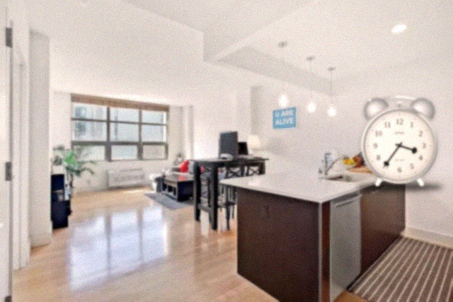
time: 3:36
